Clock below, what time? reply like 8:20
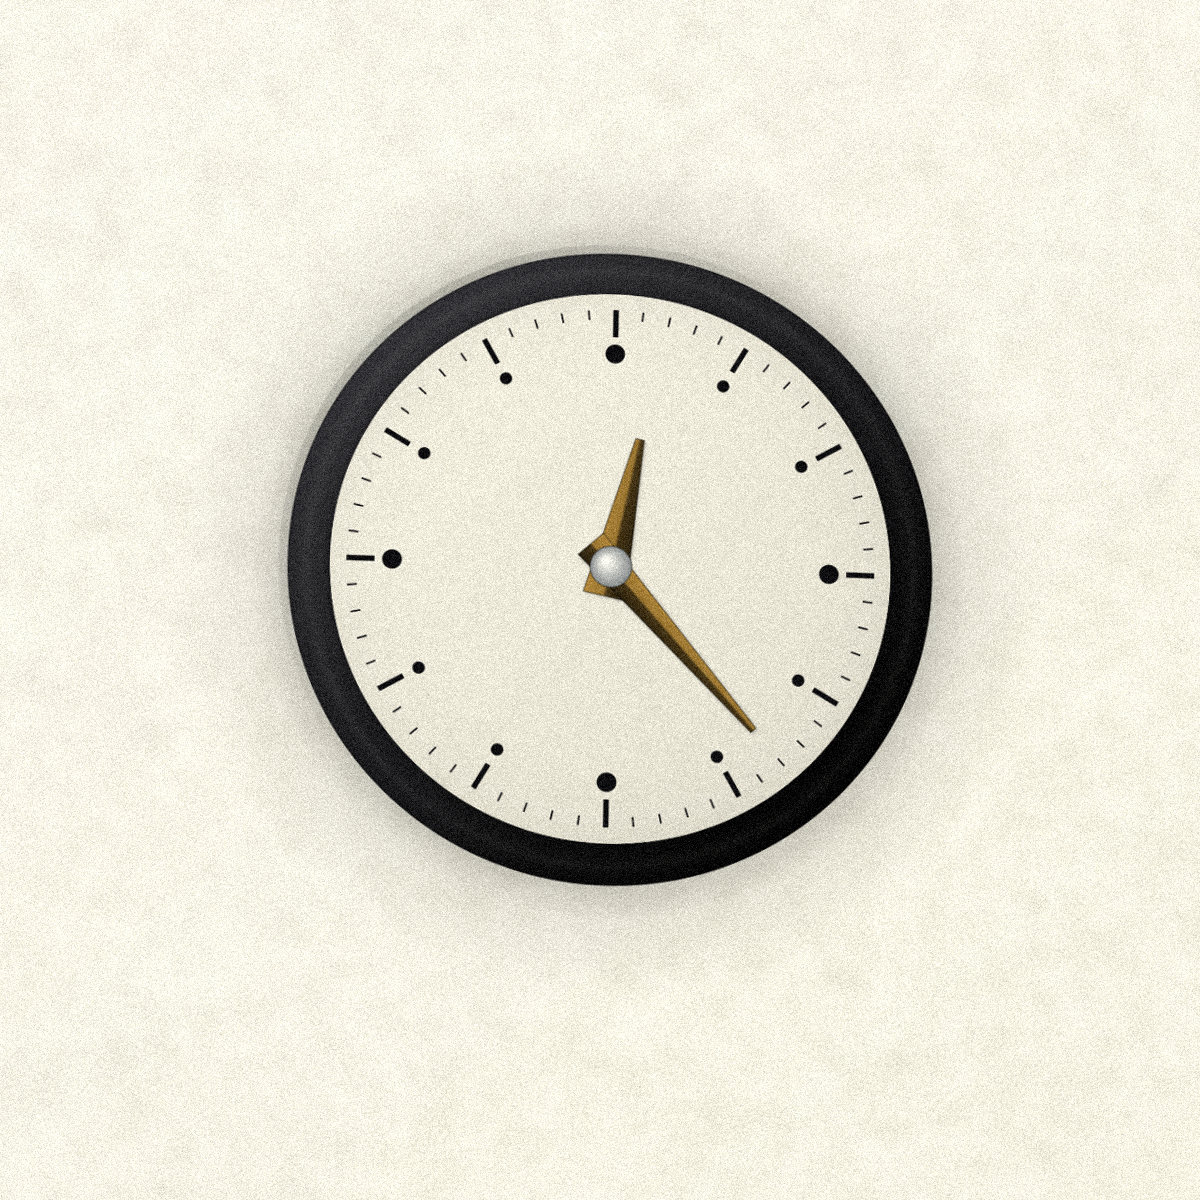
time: 12:23
